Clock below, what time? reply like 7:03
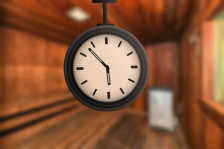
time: 5:53
